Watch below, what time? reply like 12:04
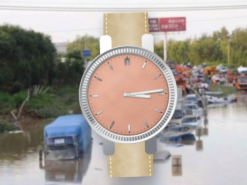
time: 3:14
